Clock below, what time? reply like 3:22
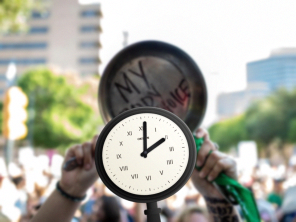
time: 2:01
